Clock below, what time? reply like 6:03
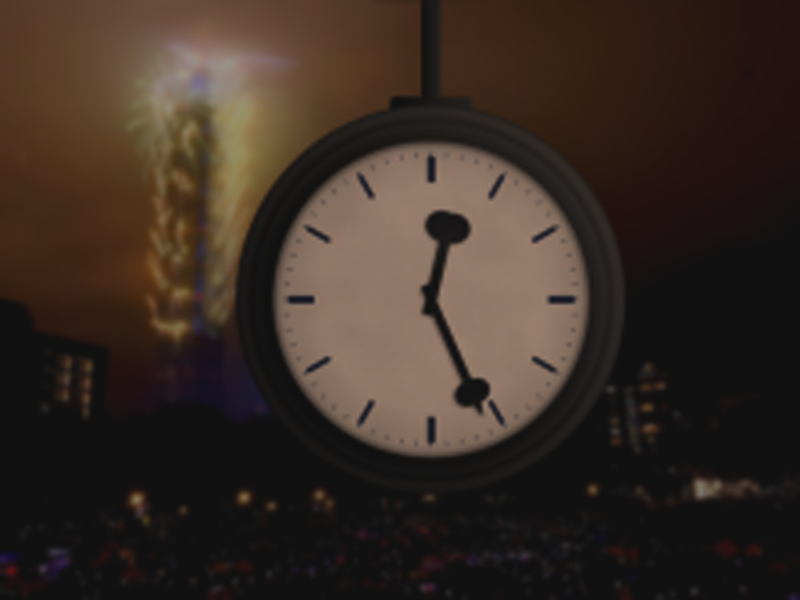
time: 12:26
